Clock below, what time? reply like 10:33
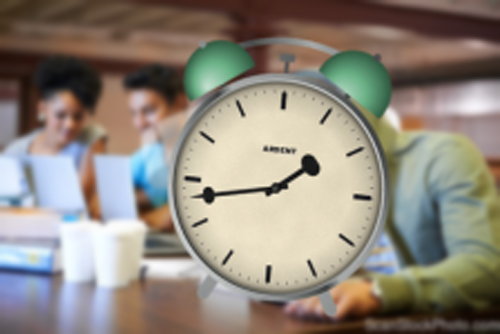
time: 1:43
